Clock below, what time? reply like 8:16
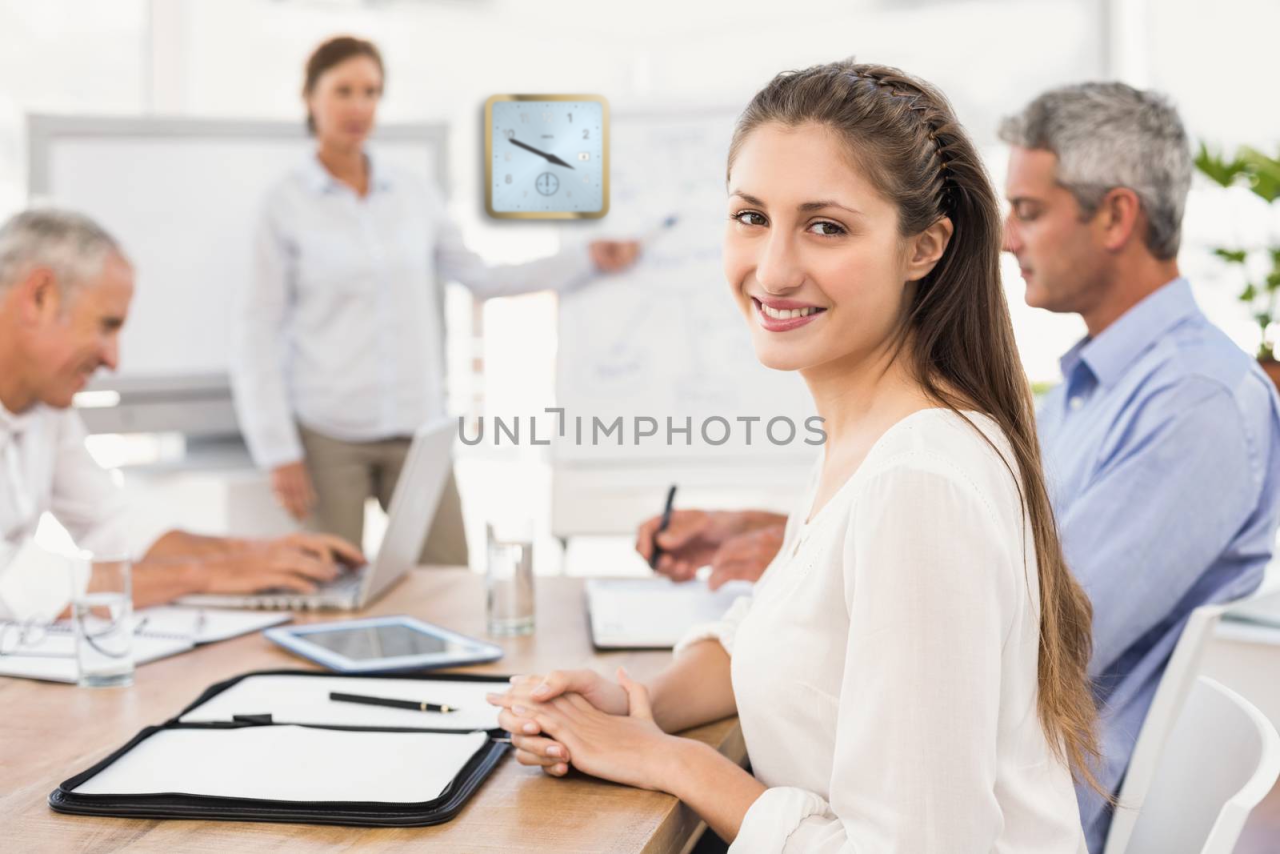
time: 3:49
